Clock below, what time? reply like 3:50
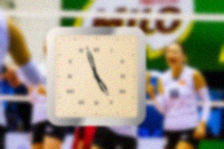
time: 4:57
